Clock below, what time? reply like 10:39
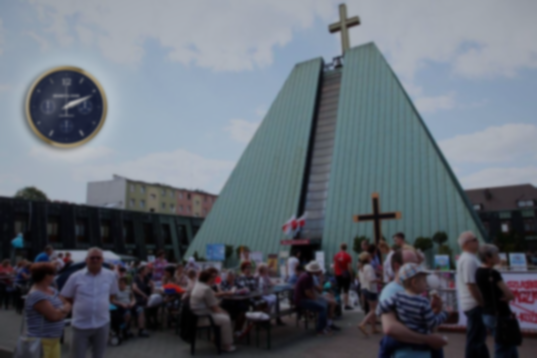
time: 2:11
